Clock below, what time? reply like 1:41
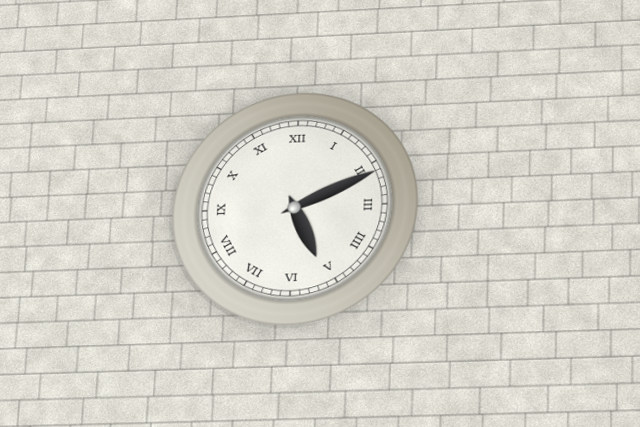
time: 5:11
